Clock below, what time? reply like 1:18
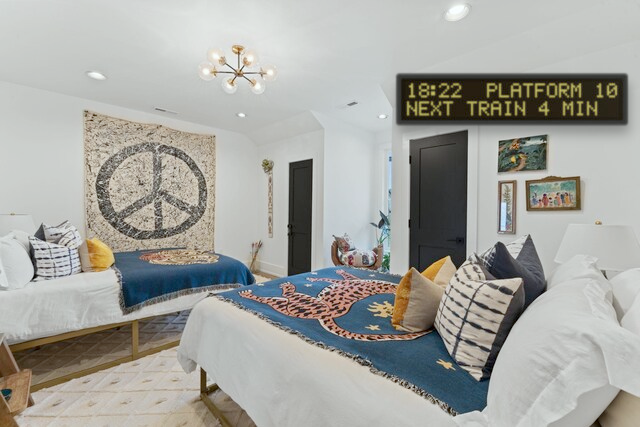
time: 18:22
